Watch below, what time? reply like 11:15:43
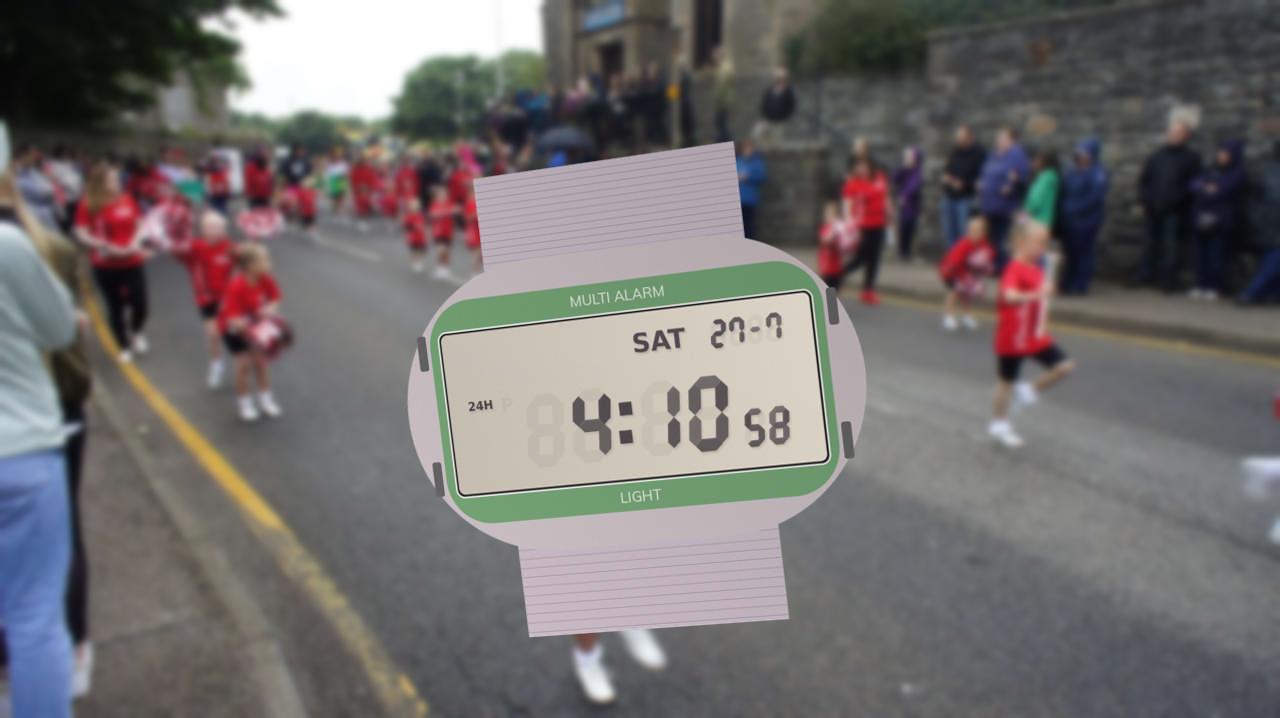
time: 4:10:58
